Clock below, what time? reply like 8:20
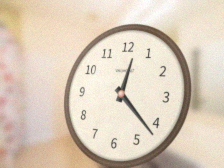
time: 12:22
